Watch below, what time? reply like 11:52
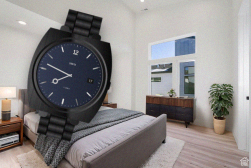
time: 7:47
